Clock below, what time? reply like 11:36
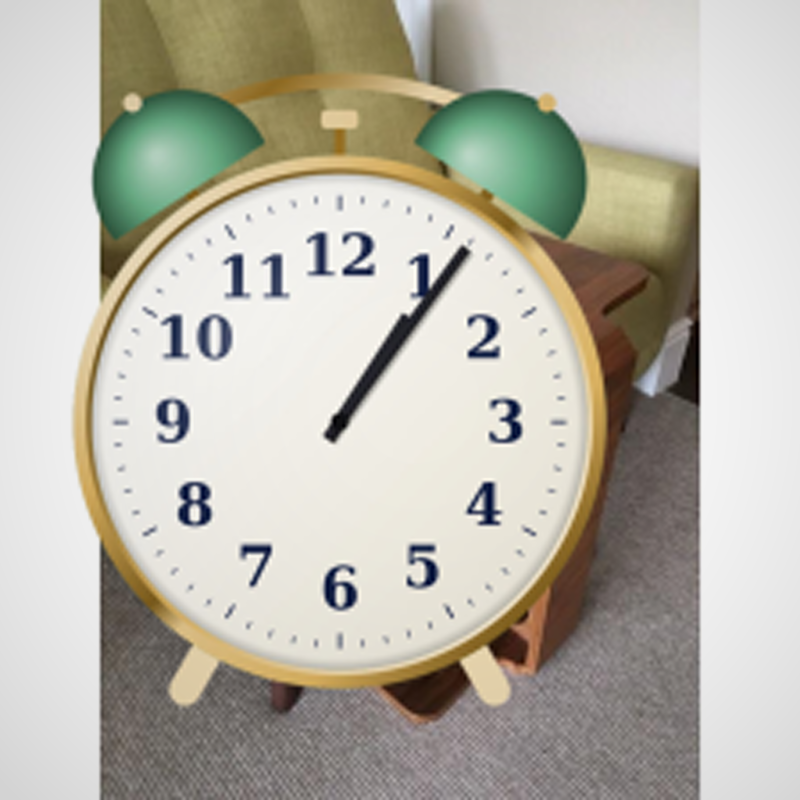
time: 1:06
